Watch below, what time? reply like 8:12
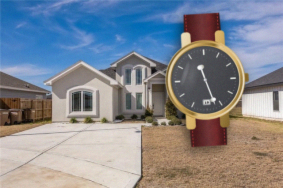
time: 11:27
